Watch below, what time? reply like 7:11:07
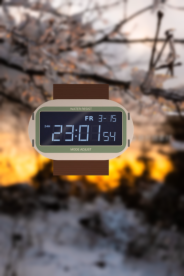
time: 23:01:54
